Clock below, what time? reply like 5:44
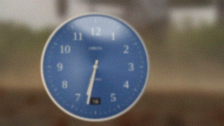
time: 6:32
